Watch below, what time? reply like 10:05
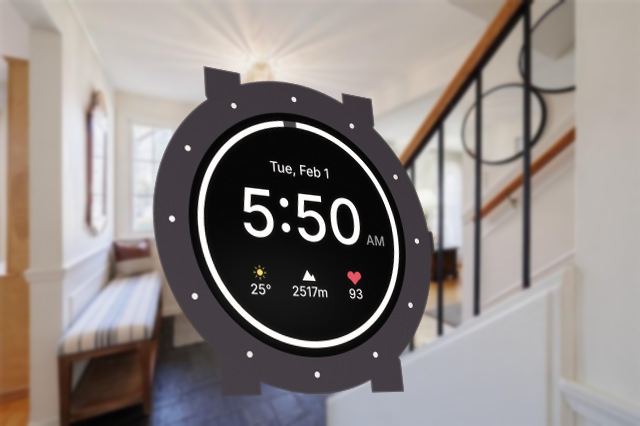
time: 5:50
